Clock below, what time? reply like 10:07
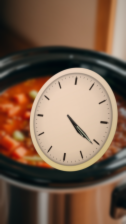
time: 4:21
